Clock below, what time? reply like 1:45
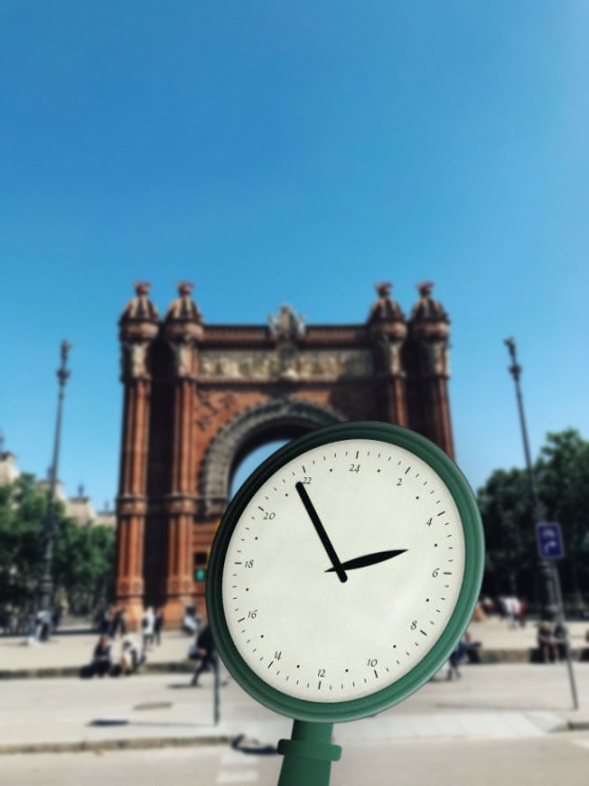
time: 4:54
